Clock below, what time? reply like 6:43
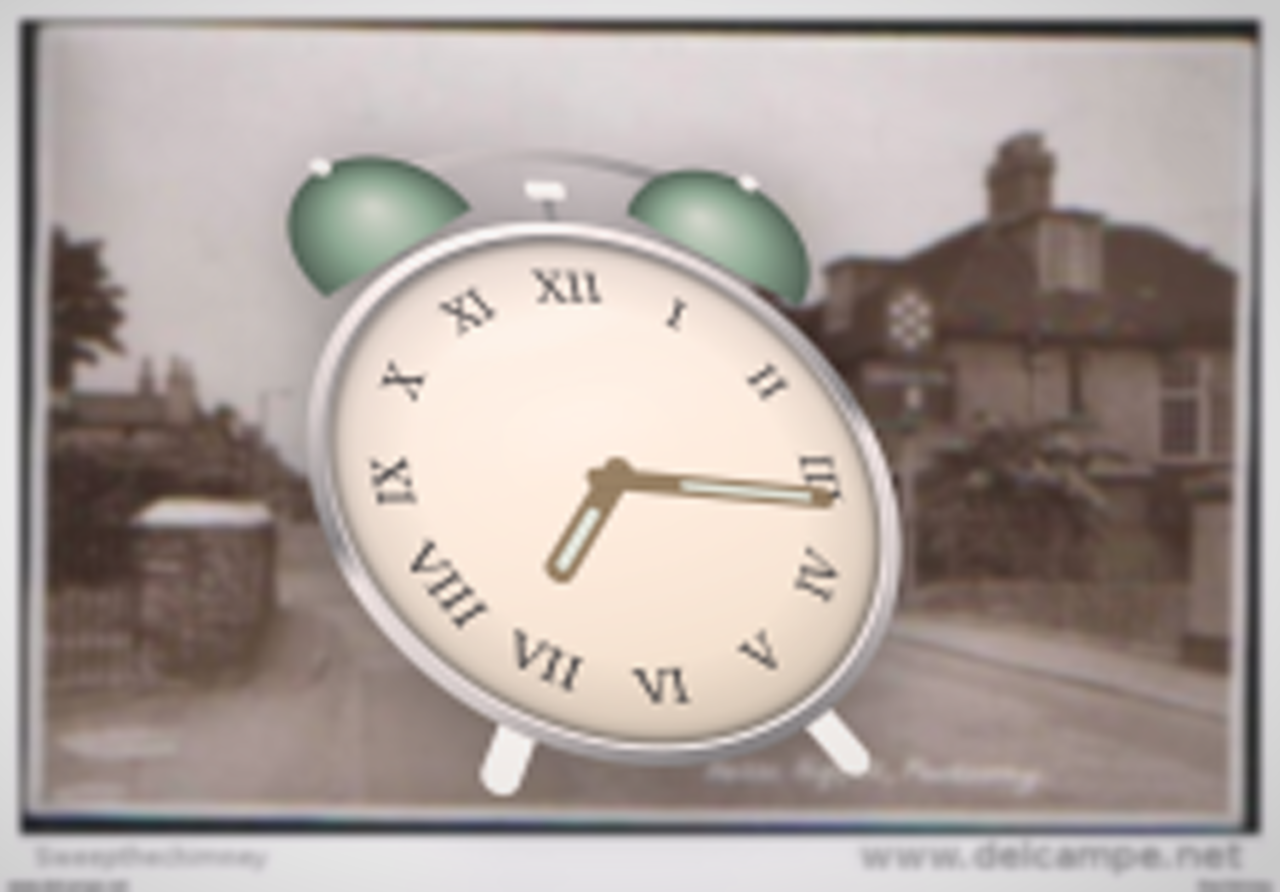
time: 7:16
